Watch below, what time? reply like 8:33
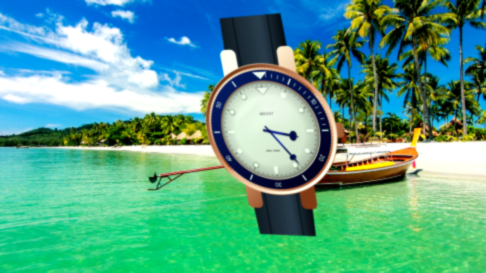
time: 3:24
